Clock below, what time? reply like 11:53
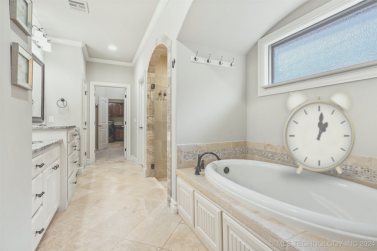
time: 1:01
